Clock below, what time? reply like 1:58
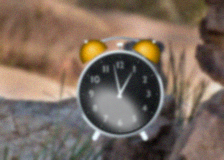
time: 12:58
